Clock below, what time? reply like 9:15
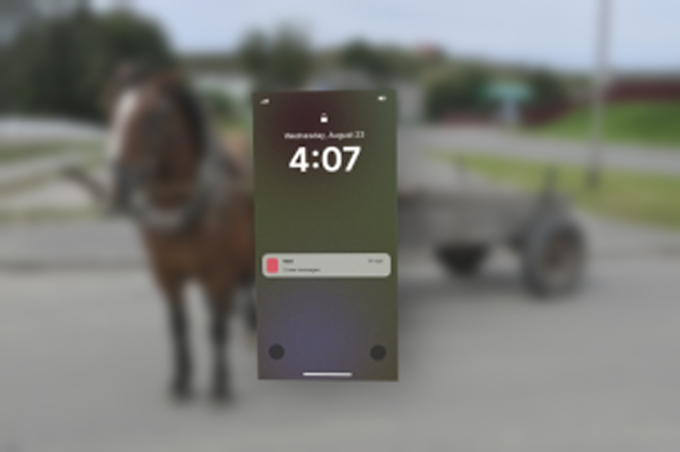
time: 4:07
